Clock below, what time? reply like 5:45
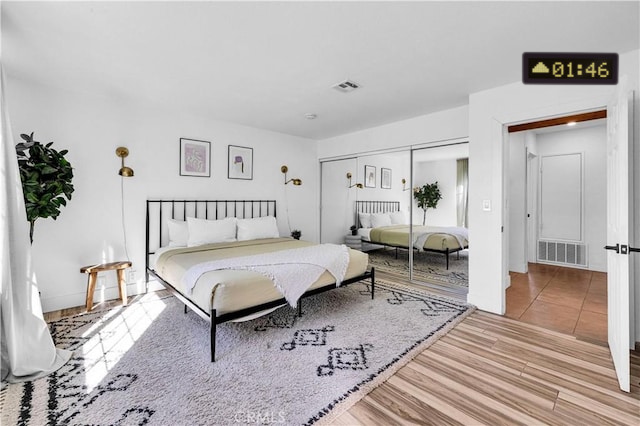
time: 1:46
